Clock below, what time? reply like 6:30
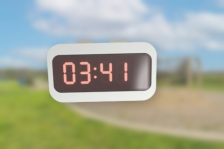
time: 3:41
